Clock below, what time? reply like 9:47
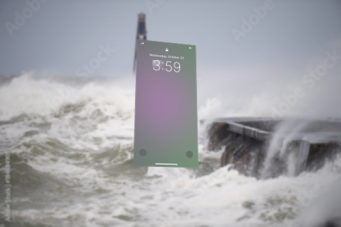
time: 3:59
